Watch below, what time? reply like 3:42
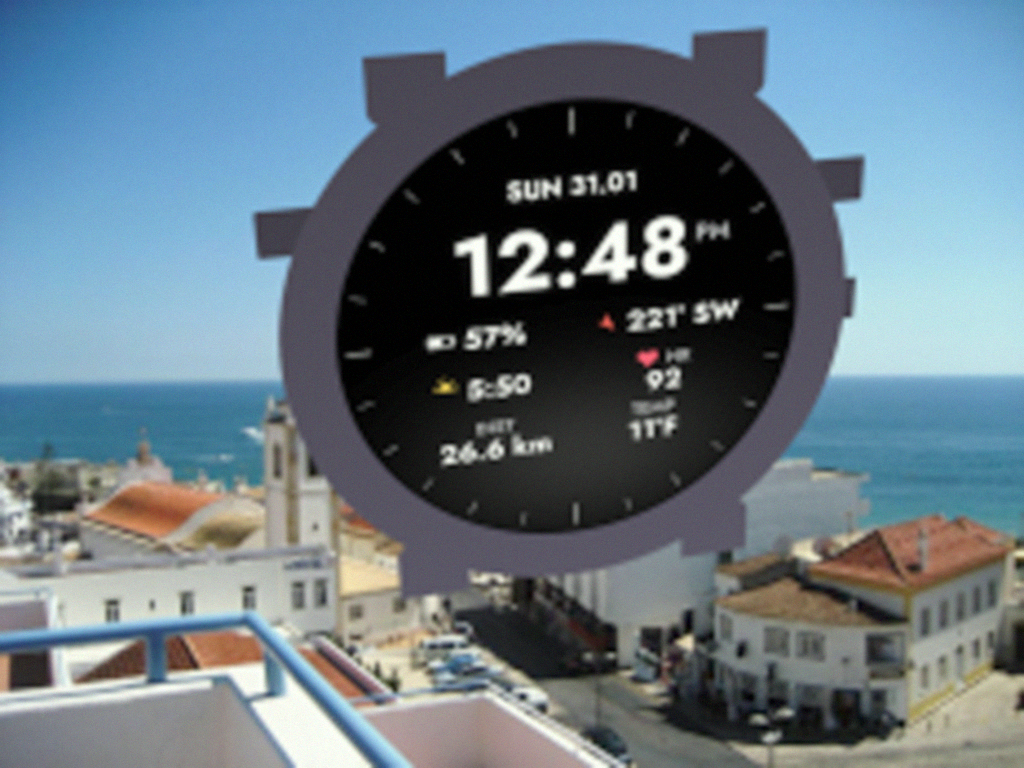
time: 12:48
